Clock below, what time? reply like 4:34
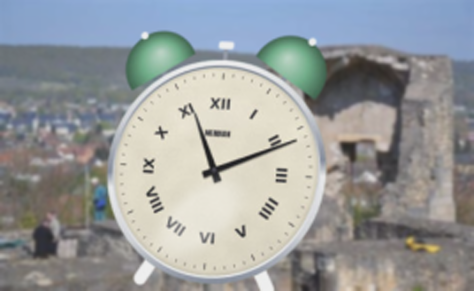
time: 11:11
